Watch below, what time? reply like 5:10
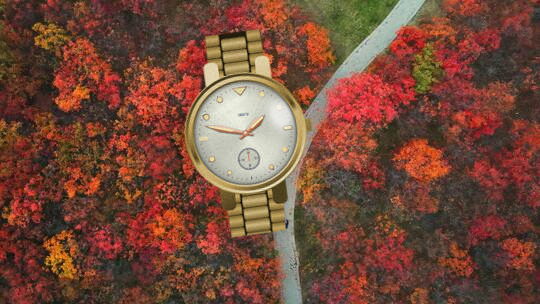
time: 1:48
